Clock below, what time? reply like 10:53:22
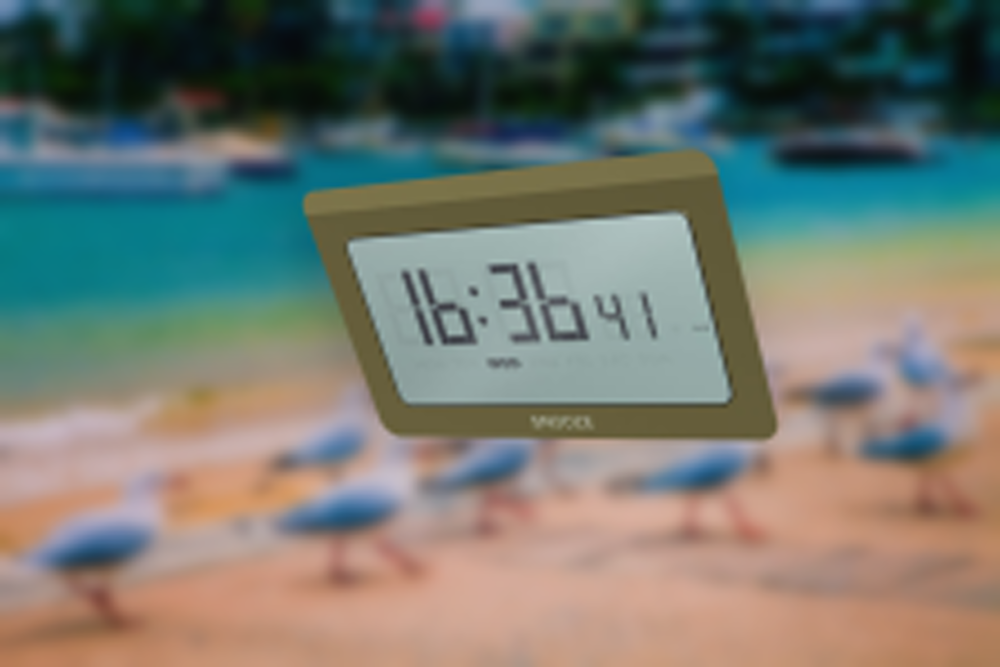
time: 16:36:41
